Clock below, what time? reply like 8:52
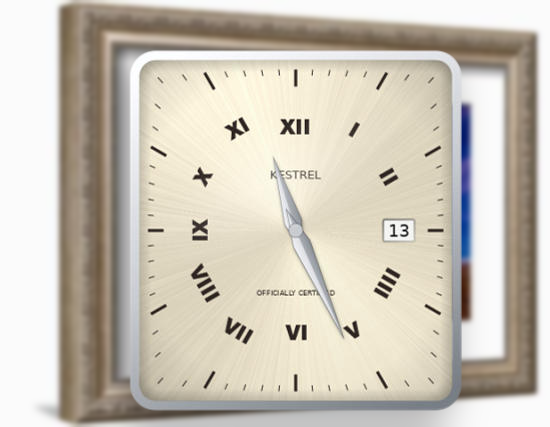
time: 11:26
